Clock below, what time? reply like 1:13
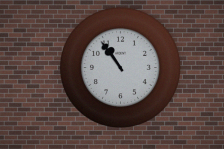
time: 10:54
